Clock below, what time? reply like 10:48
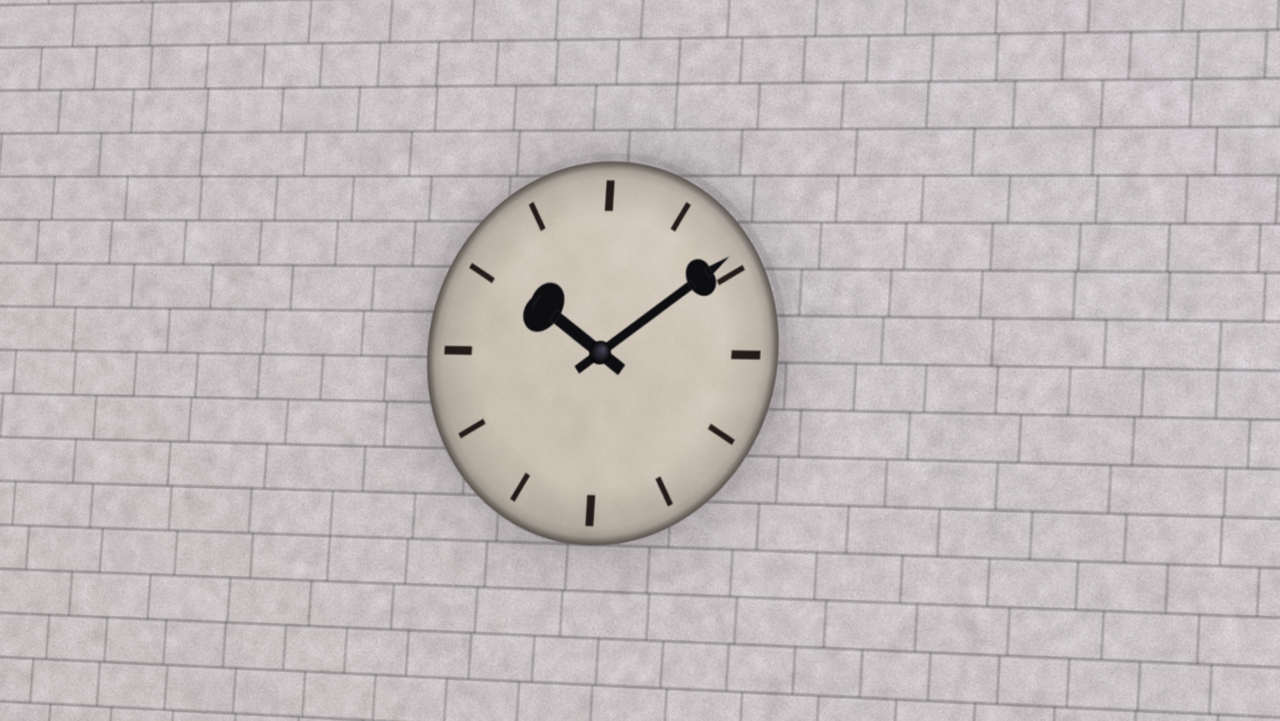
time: 10:09
